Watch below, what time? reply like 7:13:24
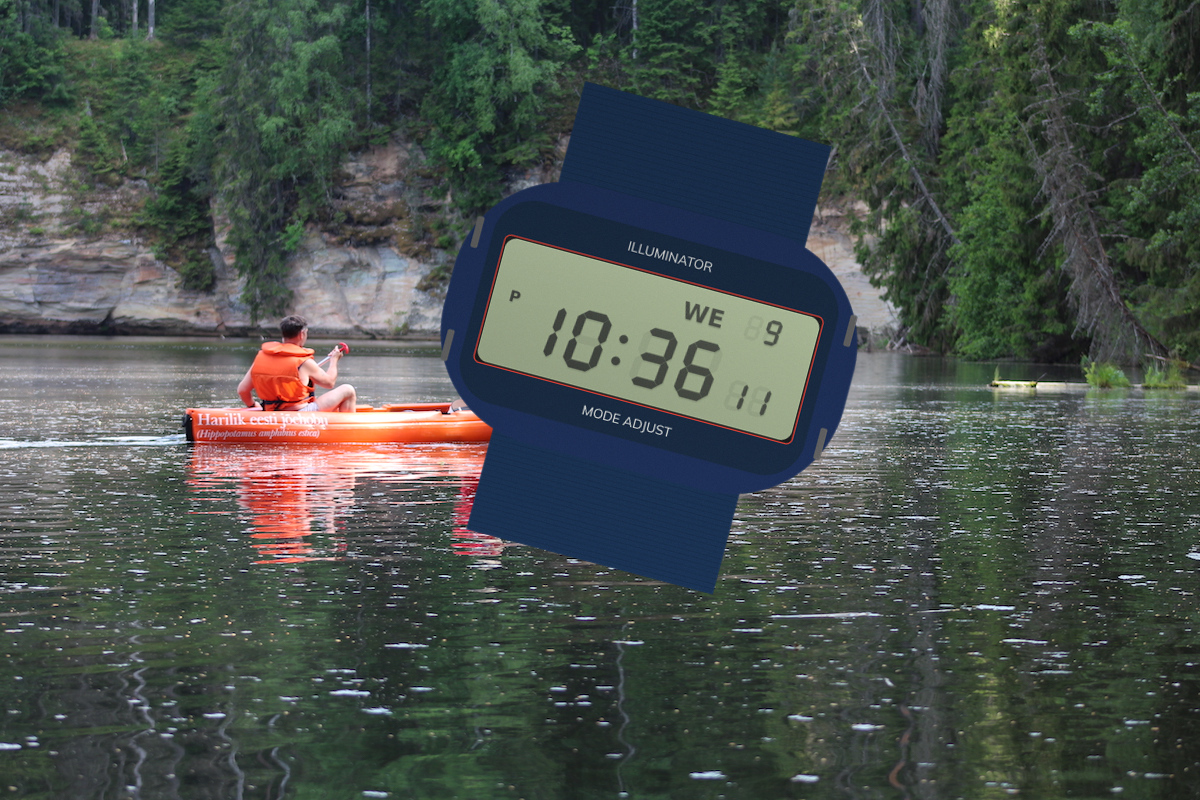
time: 10:36:11
